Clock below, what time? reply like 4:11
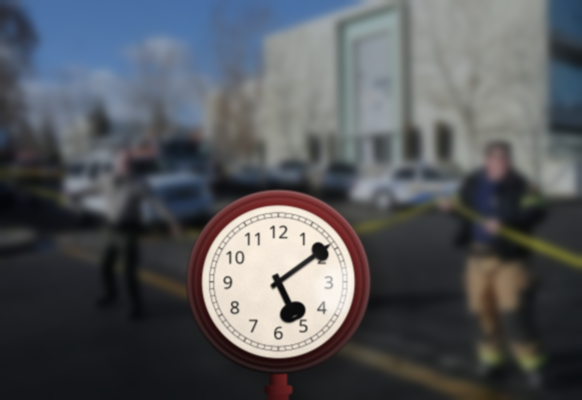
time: 5:09
